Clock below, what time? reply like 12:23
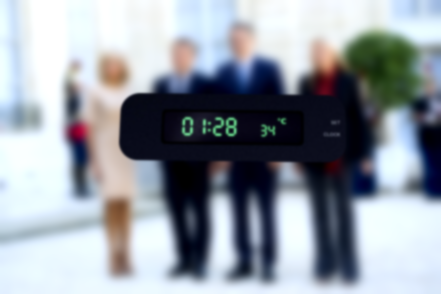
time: 1:28
